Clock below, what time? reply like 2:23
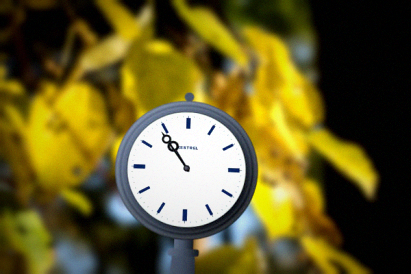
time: 10:54
